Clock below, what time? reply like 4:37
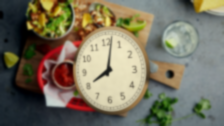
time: 8:02
